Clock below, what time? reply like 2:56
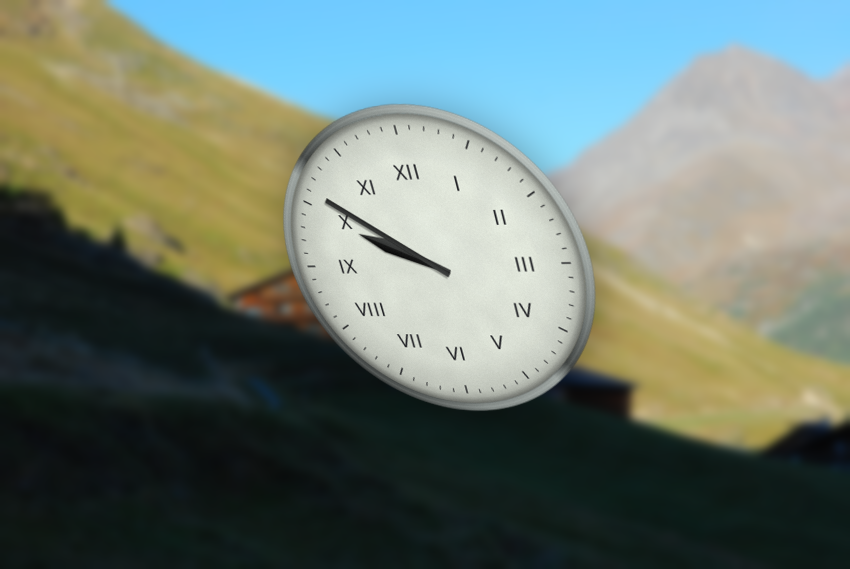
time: 9:51
